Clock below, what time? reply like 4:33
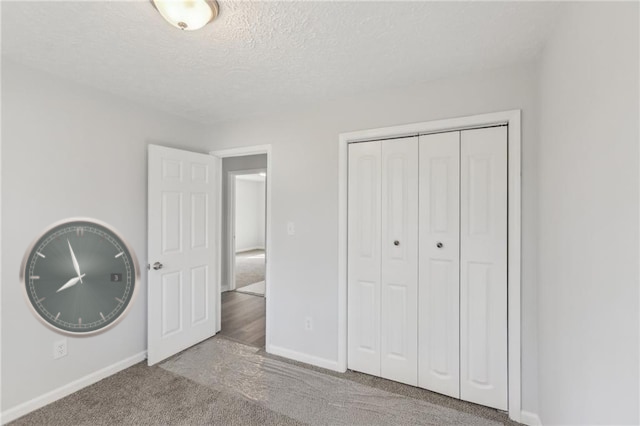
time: 7:57
